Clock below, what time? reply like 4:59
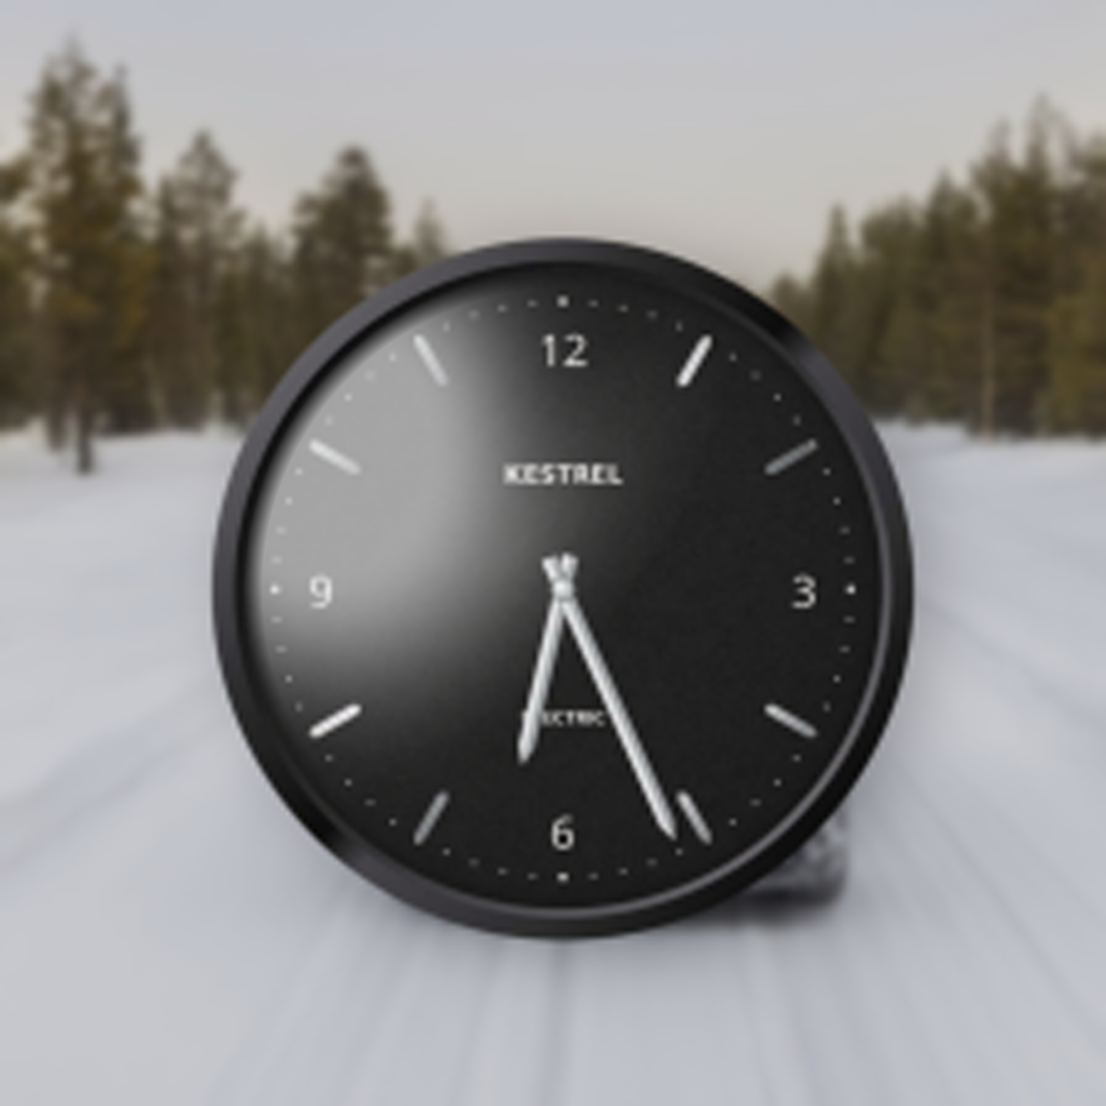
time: 6:26
